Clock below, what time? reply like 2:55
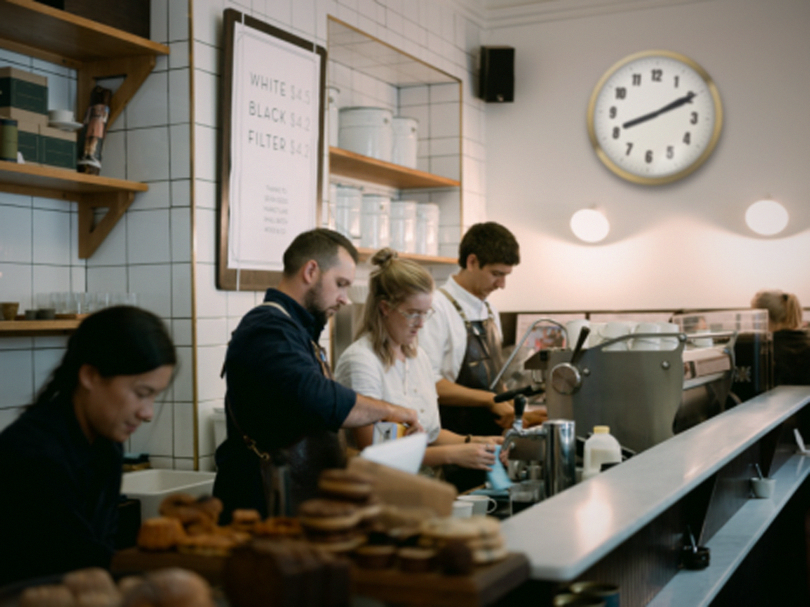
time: 8:10
